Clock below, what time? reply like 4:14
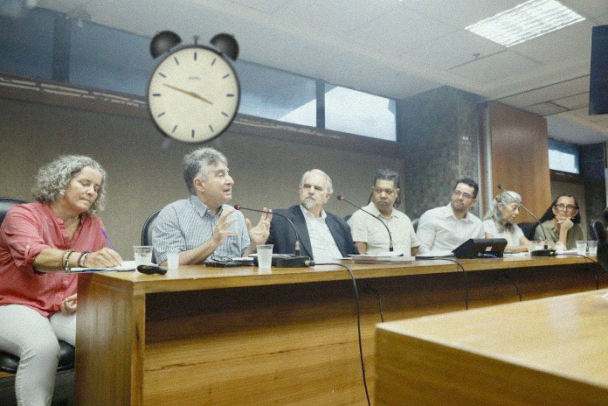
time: 3:48
